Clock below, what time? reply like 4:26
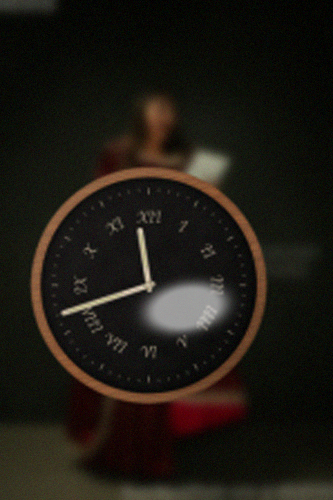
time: 11:42
